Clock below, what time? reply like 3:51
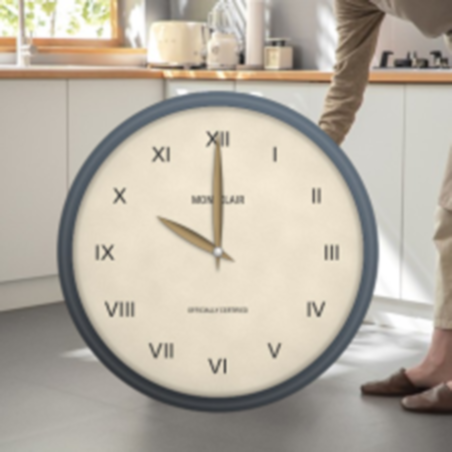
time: 10:00
